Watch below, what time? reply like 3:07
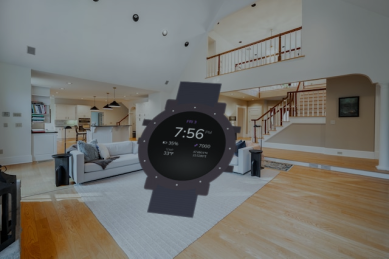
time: 7:56
